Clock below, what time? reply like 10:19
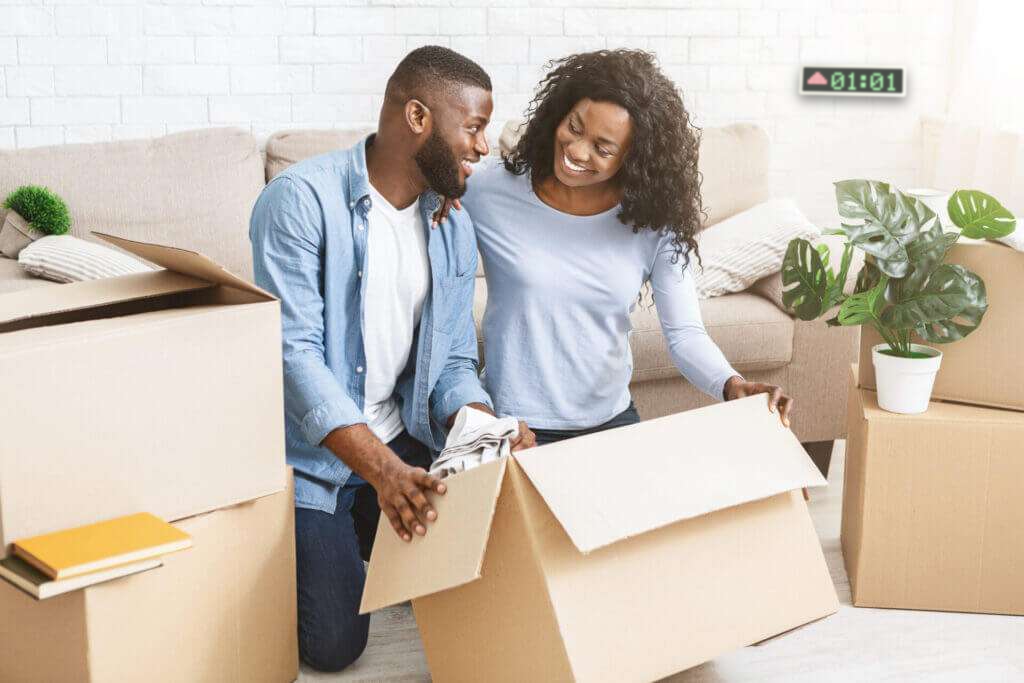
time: 1:01
